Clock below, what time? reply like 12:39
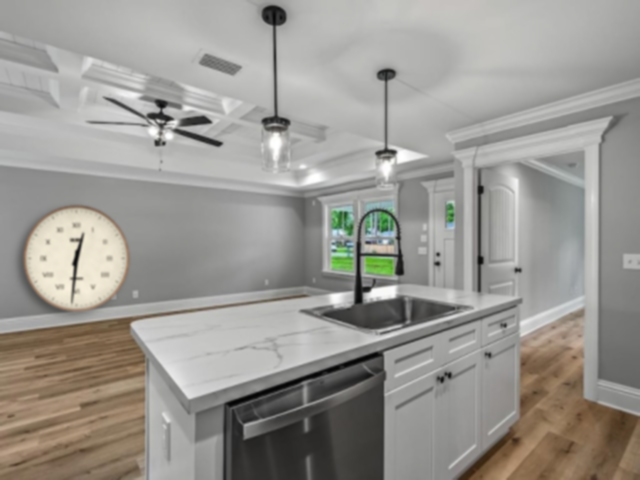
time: 12:31
